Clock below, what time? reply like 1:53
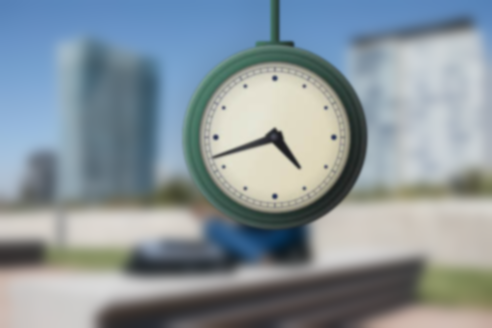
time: 4:42
